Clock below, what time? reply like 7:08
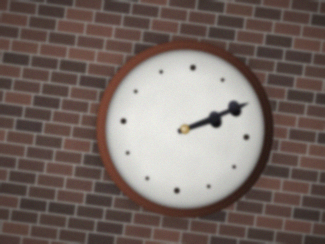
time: 2:10
